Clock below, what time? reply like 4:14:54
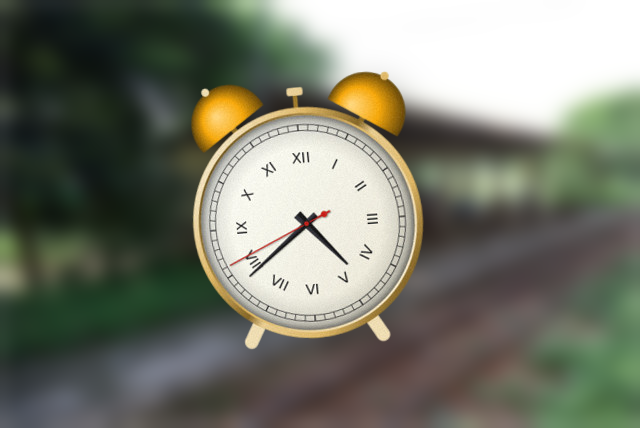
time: 4:38:41
